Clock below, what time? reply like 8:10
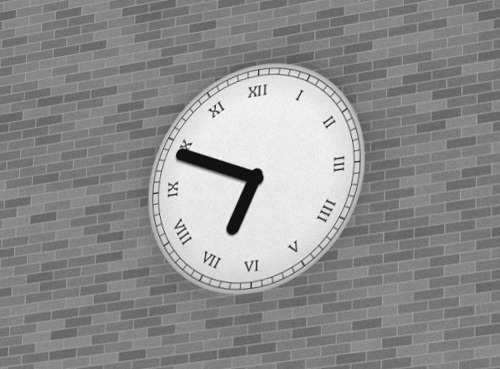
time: 6:49
